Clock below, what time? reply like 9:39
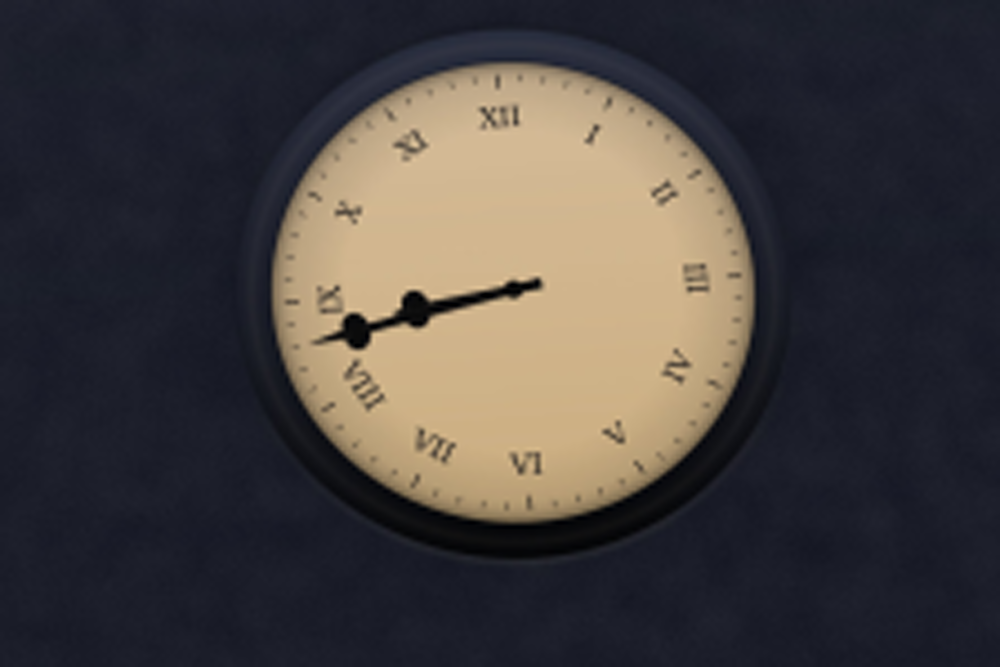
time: 8:43
